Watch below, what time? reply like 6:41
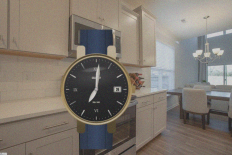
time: 7:01
